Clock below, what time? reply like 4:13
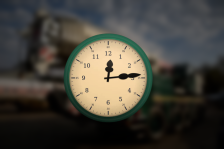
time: 12:14
